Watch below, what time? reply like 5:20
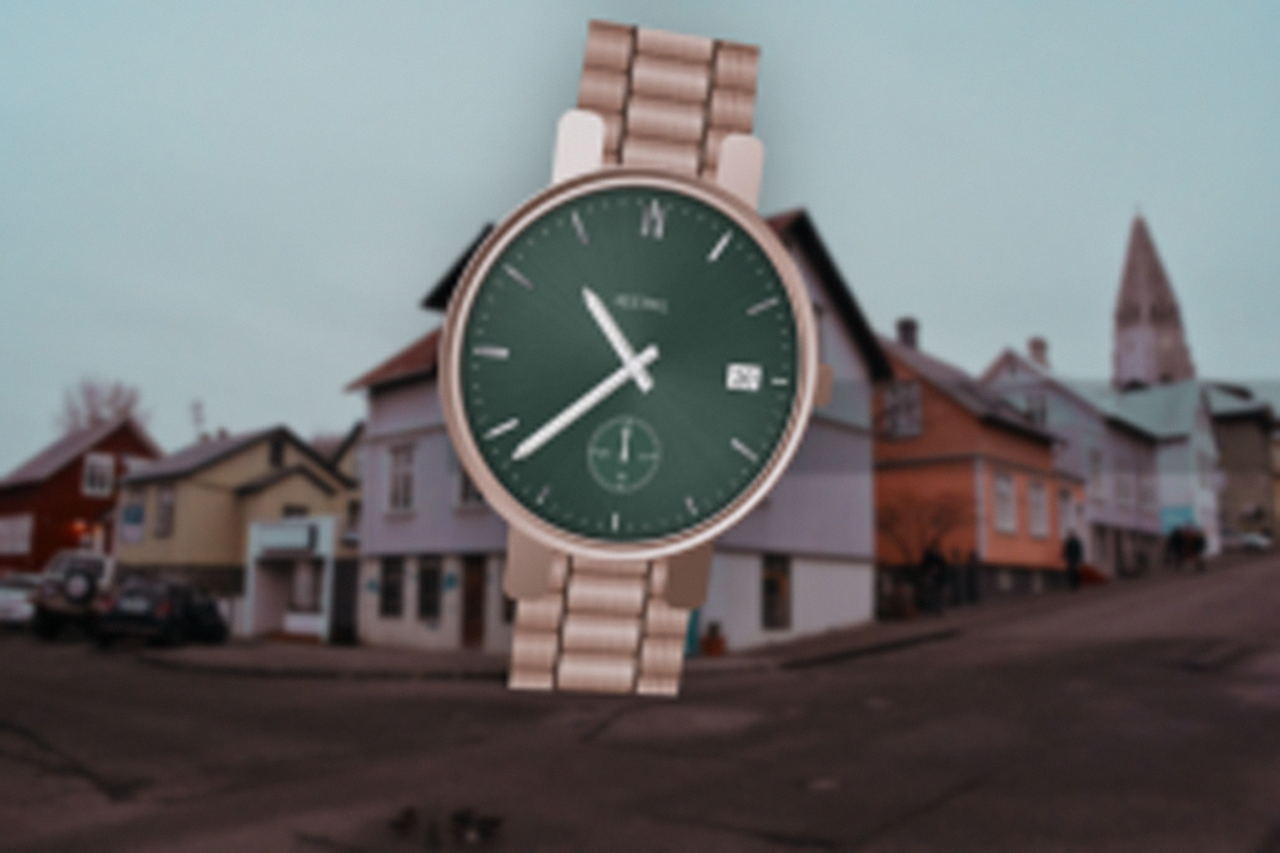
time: 10:38
